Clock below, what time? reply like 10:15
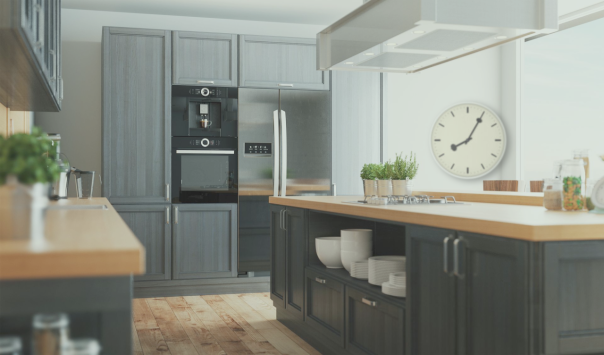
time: 8:05
